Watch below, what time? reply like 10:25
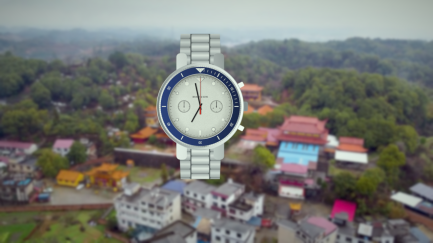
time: 6:58
